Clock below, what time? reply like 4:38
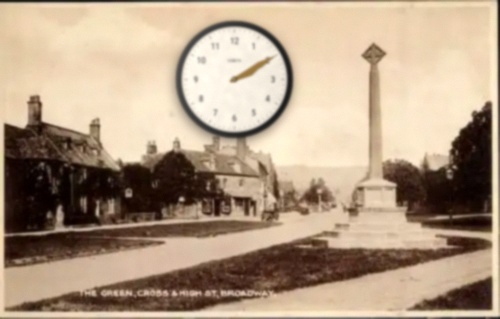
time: 2:10
